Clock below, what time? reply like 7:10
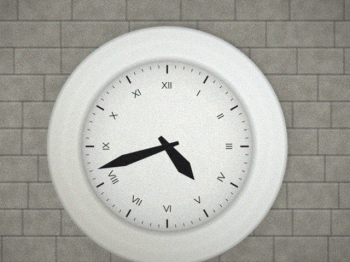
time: 4:42
